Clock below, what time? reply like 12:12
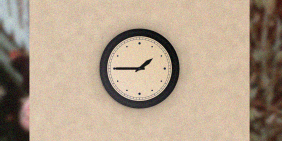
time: 1:45
